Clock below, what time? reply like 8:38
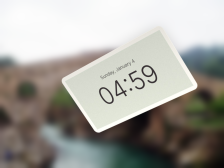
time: 4:59
